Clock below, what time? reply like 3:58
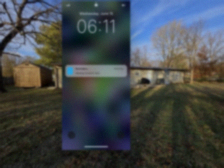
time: 6:11
